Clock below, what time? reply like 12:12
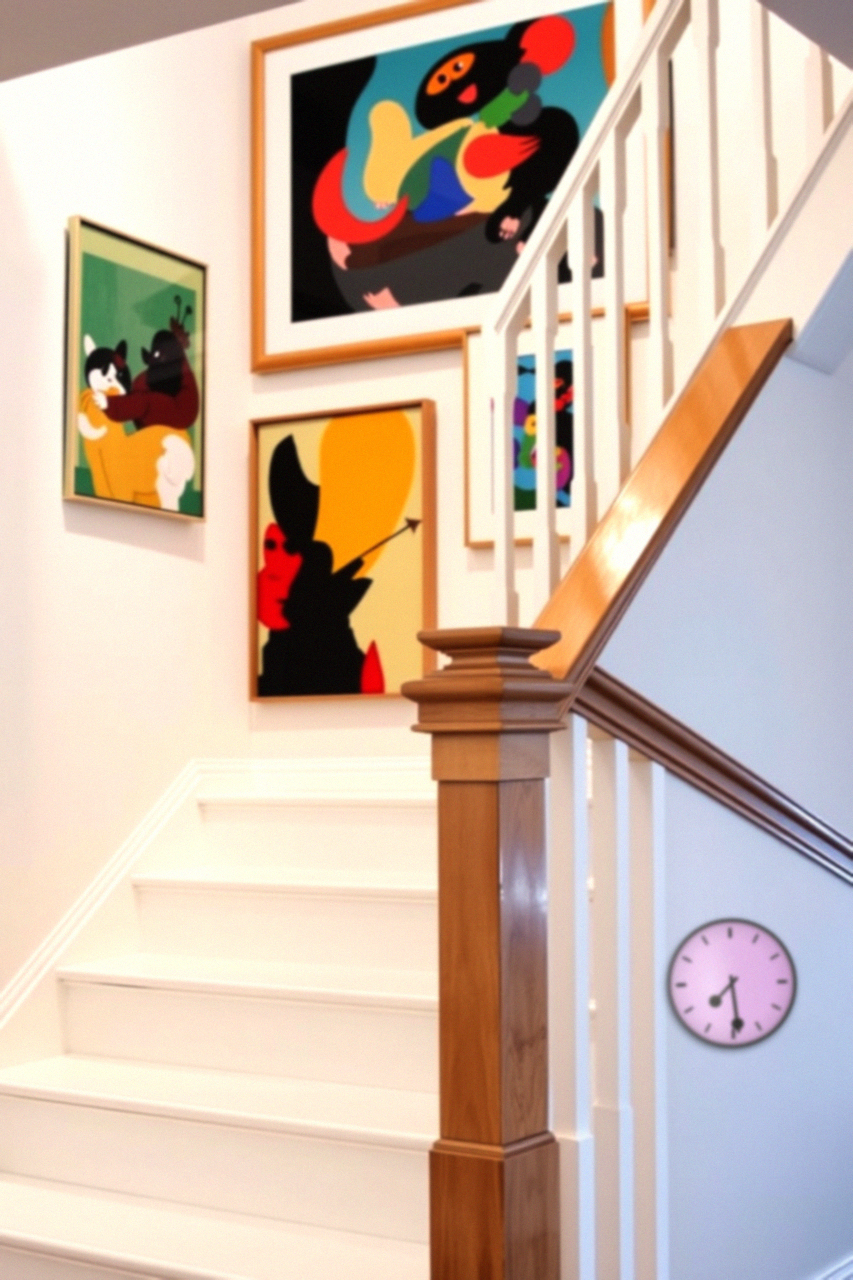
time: 7:29
